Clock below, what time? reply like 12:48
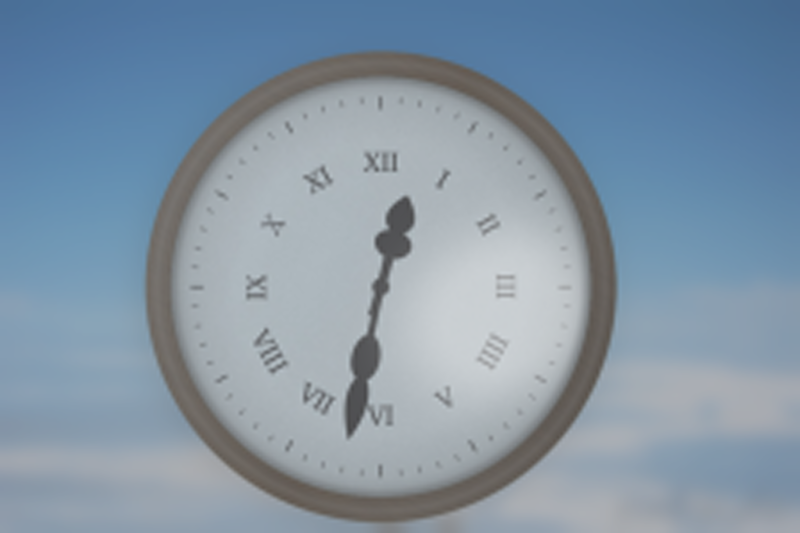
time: 12:32
